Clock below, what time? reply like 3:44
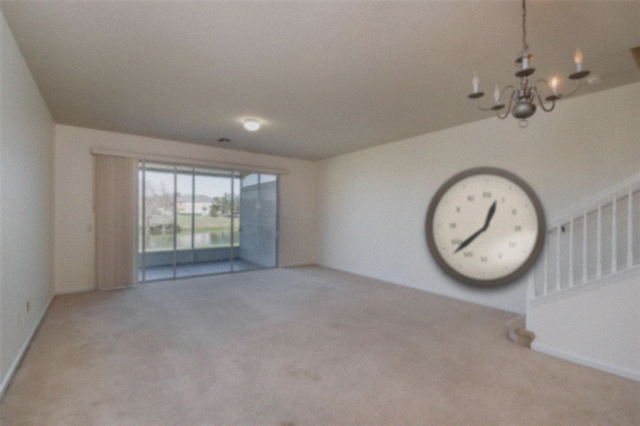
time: 12:38
